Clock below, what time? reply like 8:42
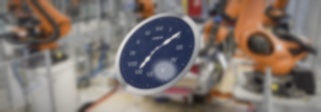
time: 7:09
